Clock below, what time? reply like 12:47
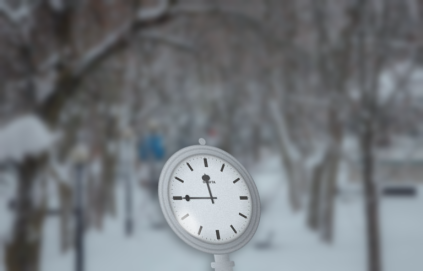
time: 11:45
